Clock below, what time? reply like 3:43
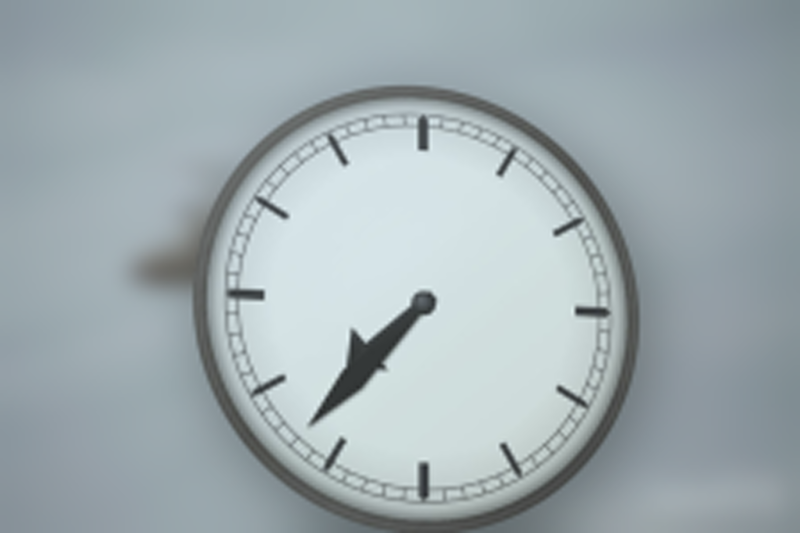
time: 7:37
